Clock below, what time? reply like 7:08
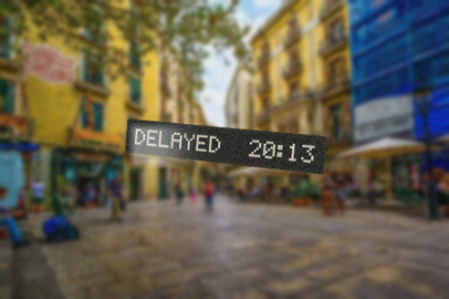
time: 20:13
